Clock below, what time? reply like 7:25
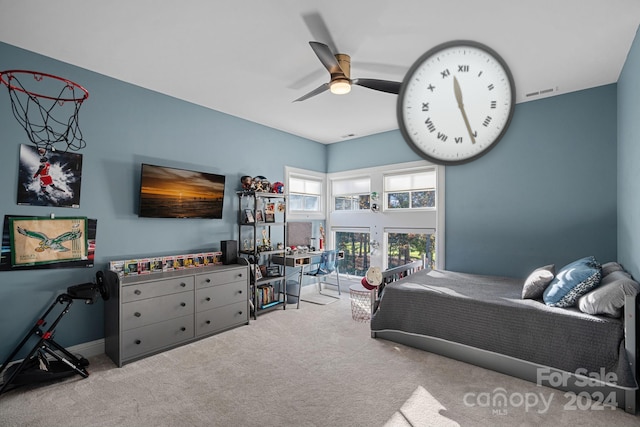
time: 11:26
